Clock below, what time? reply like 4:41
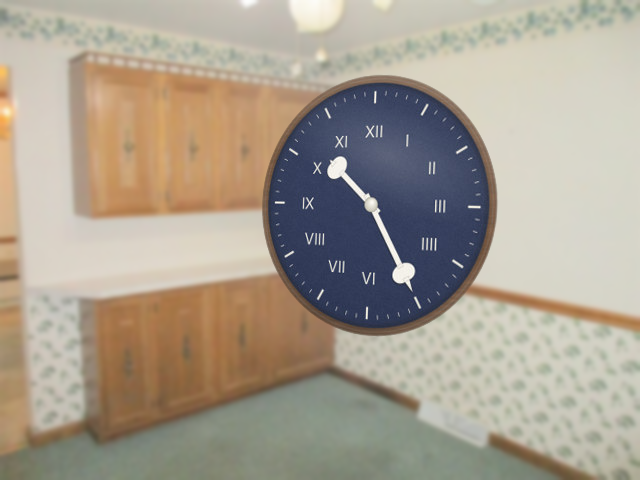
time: 10:25
